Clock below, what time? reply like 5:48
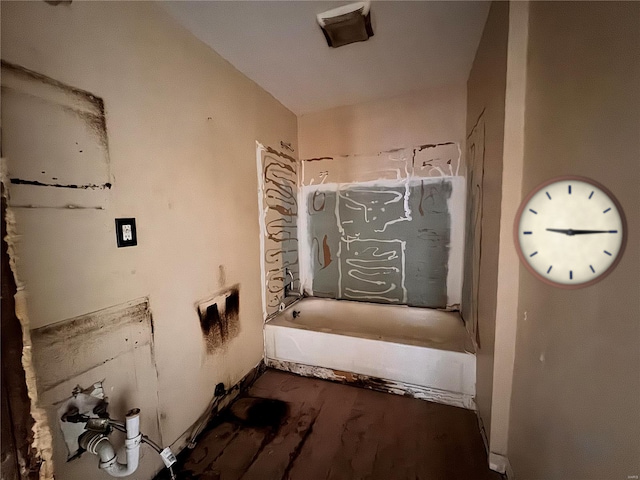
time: 9:15
